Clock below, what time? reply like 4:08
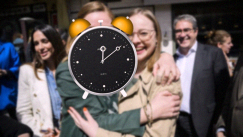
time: 12:09
